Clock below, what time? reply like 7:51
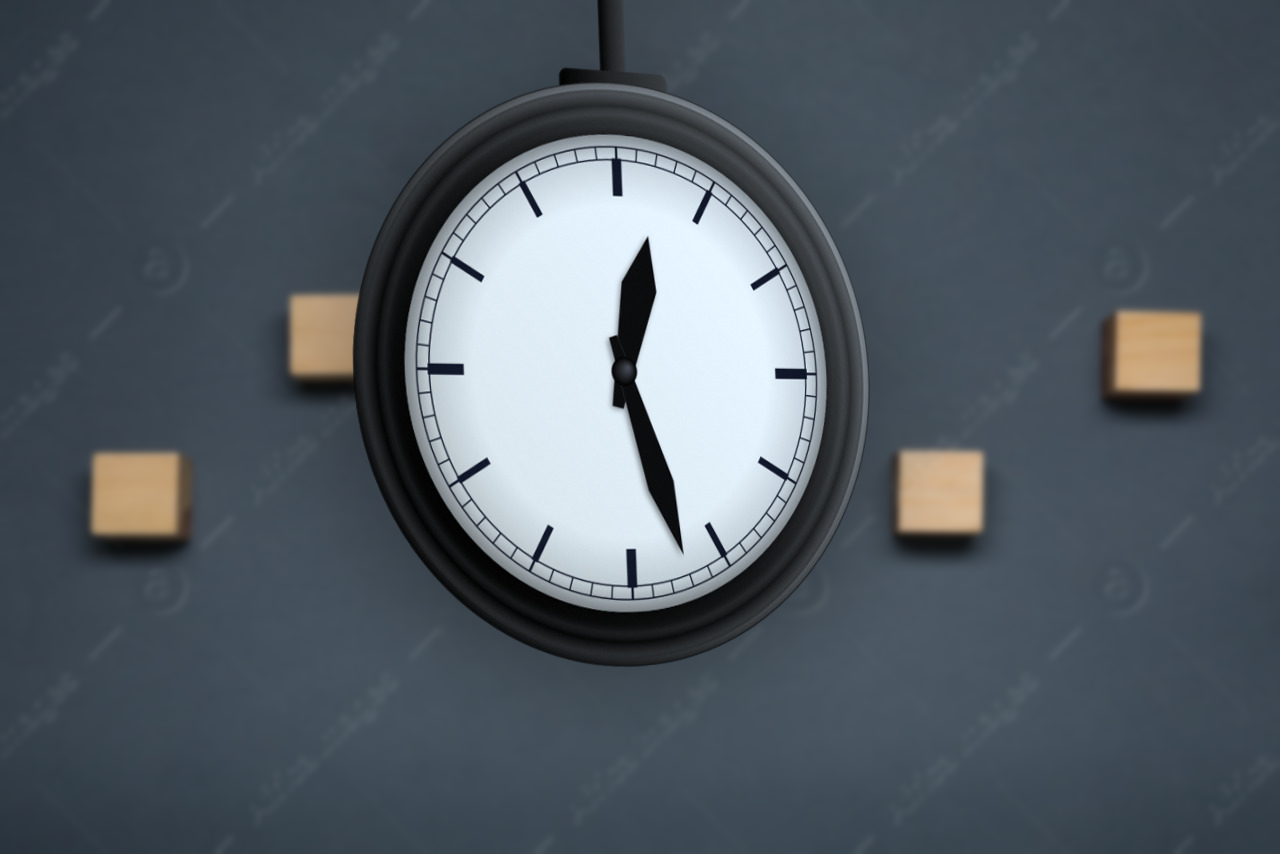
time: 12:27
